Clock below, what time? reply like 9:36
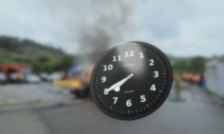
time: 7:40
